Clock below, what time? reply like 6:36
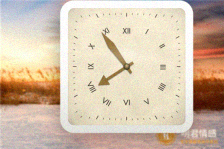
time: 7:54
